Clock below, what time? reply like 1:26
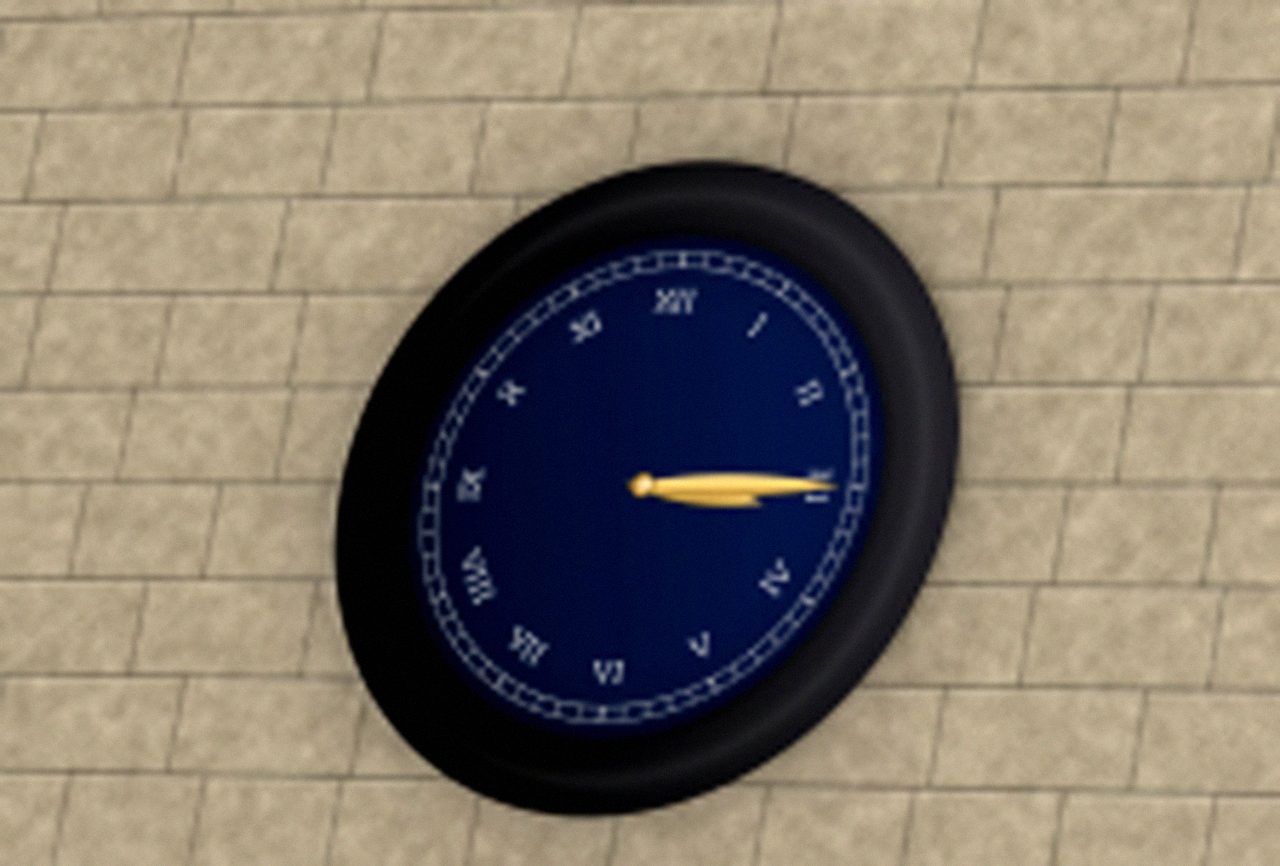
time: 3:15
